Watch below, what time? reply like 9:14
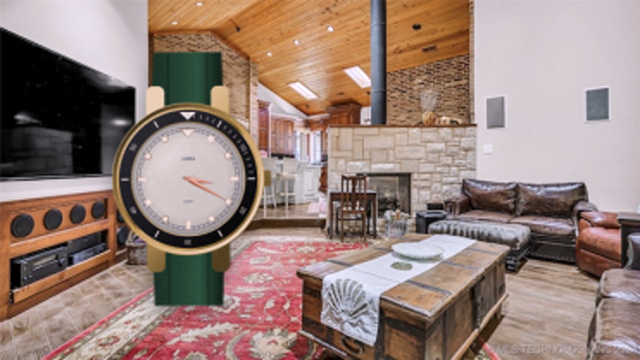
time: 3:20
